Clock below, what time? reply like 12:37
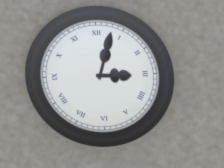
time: 3:03
